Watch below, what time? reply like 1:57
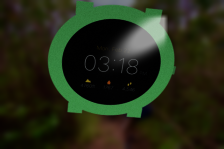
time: 3:18
